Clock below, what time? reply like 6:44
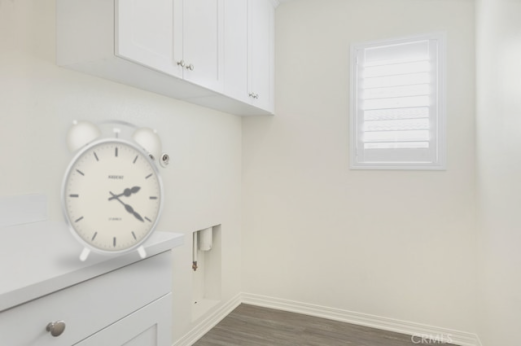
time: 2:21
